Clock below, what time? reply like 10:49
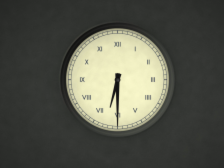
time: 6:30
